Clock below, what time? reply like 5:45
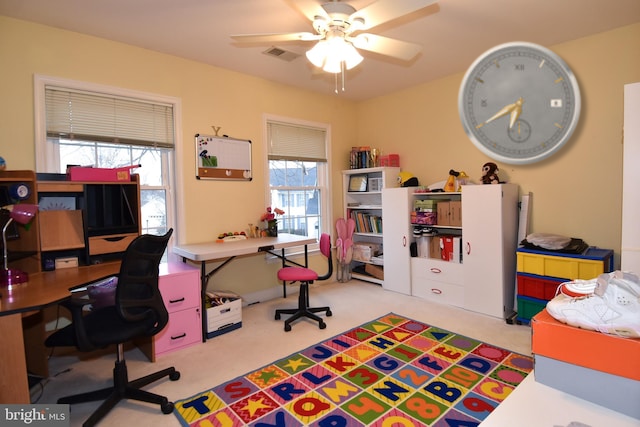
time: 6:40
